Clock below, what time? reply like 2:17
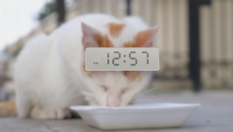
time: 12:57
